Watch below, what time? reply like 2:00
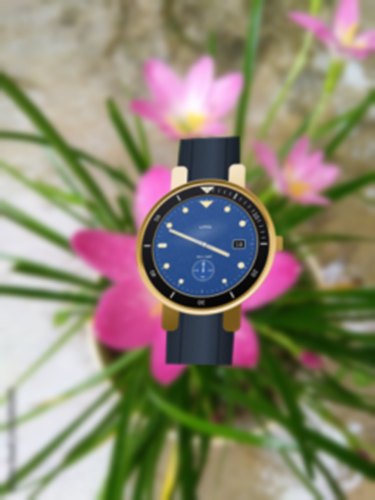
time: 3:49
